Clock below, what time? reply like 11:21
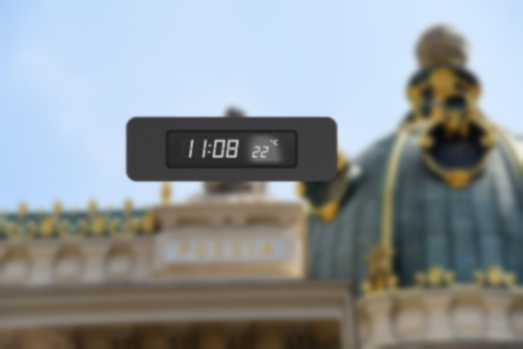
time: 11:08
